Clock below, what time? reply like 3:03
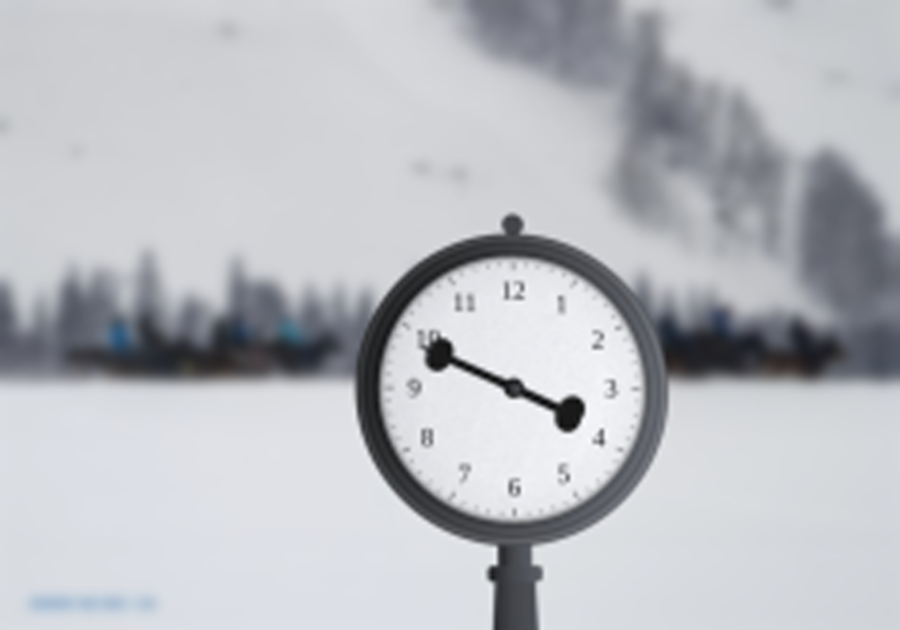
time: 3:49
